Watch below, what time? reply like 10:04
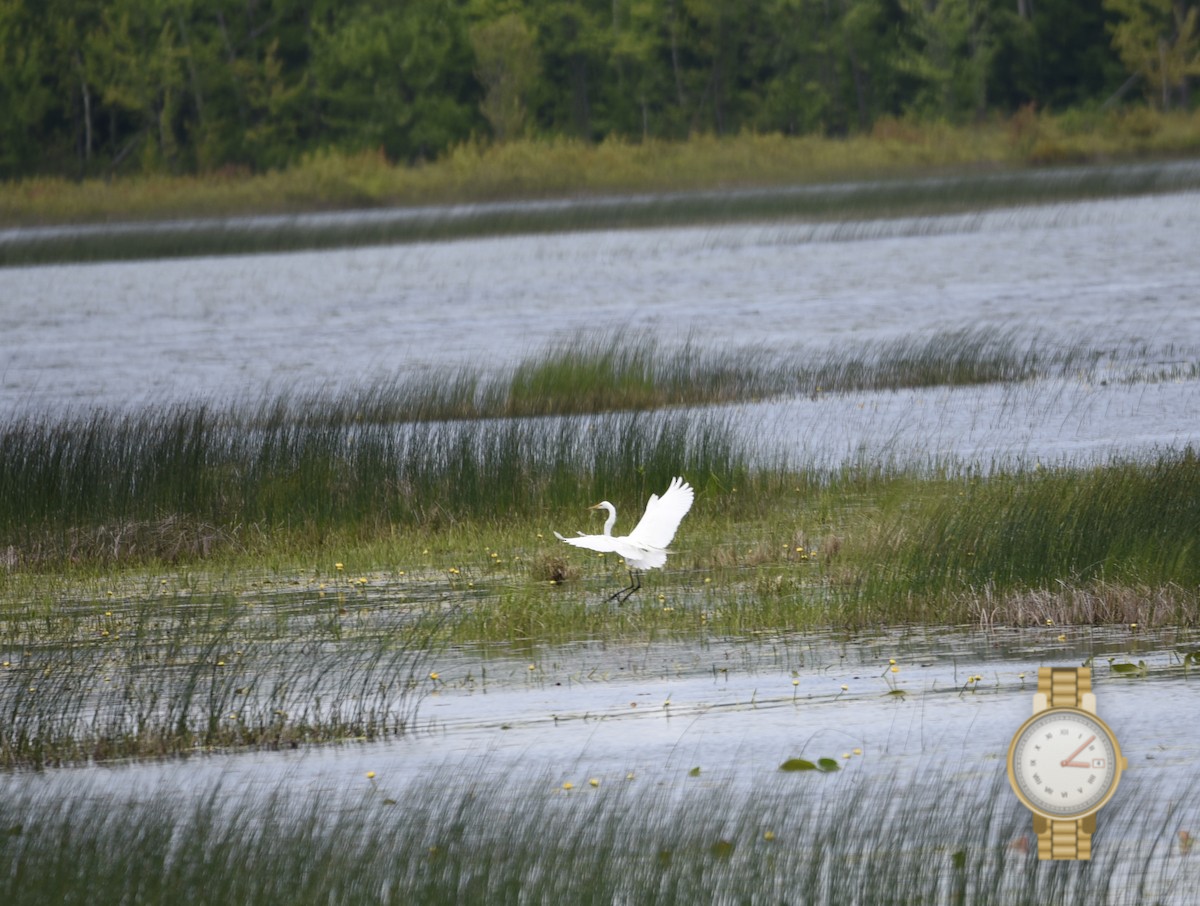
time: 3:08
